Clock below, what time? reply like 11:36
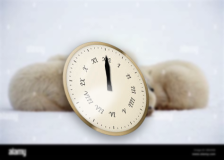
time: 12:00
